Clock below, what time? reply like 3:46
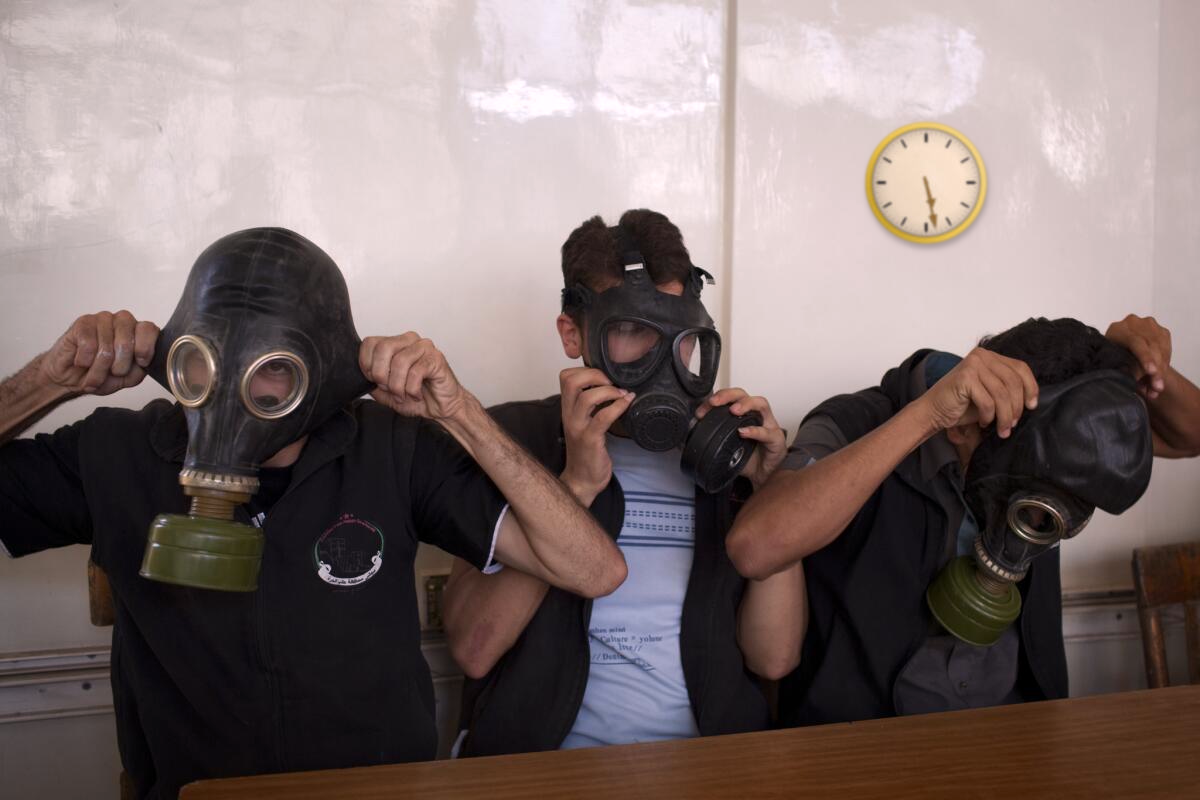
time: 5:28
